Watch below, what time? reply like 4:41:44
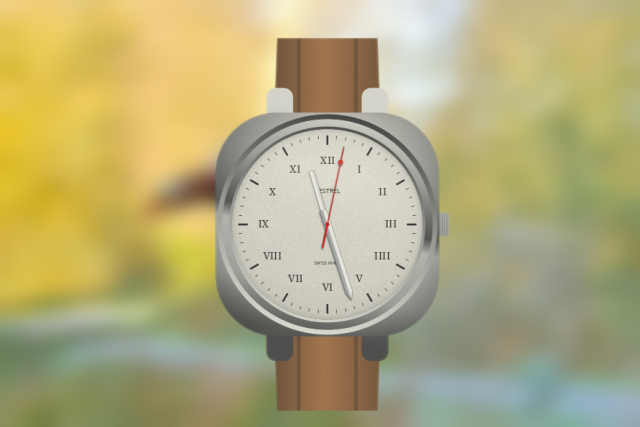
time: 11:27:02
